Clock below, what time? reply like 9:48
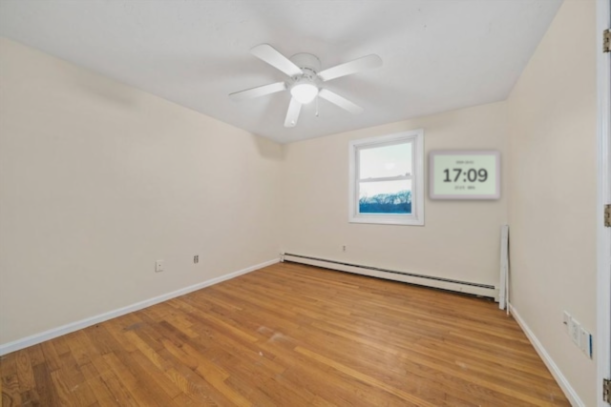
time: 17:09
